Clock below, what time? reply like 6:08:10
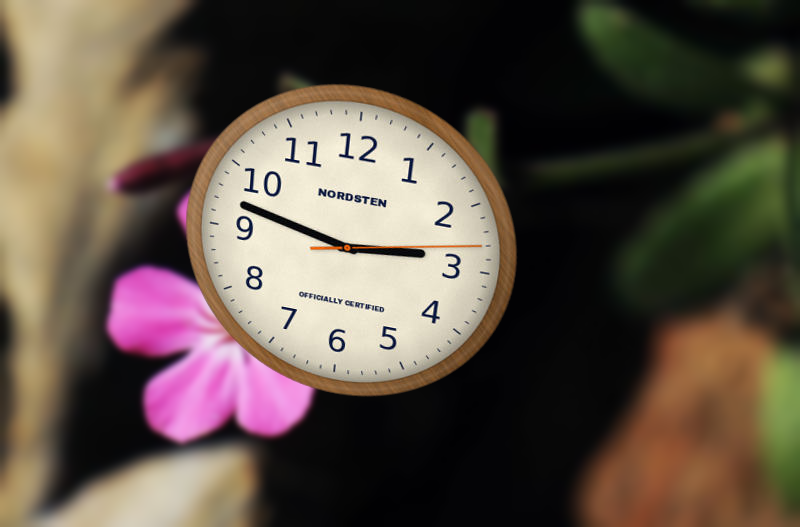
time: 2:47:13
